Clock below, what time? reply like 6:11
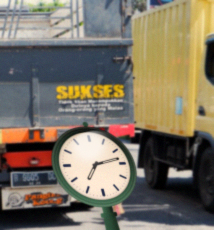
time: 7:13
